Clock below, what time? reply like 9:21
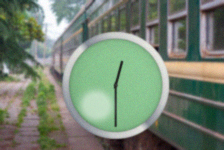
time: 12:30
